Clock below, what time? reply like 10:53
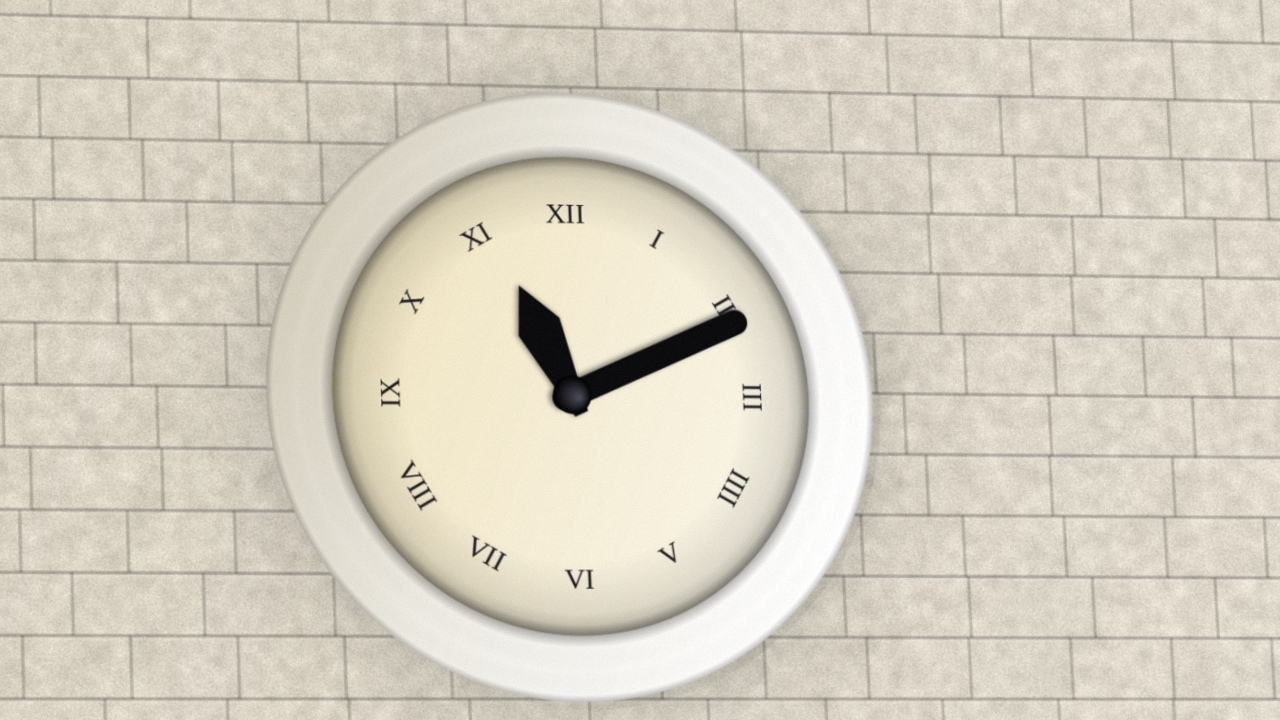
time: 11:11
